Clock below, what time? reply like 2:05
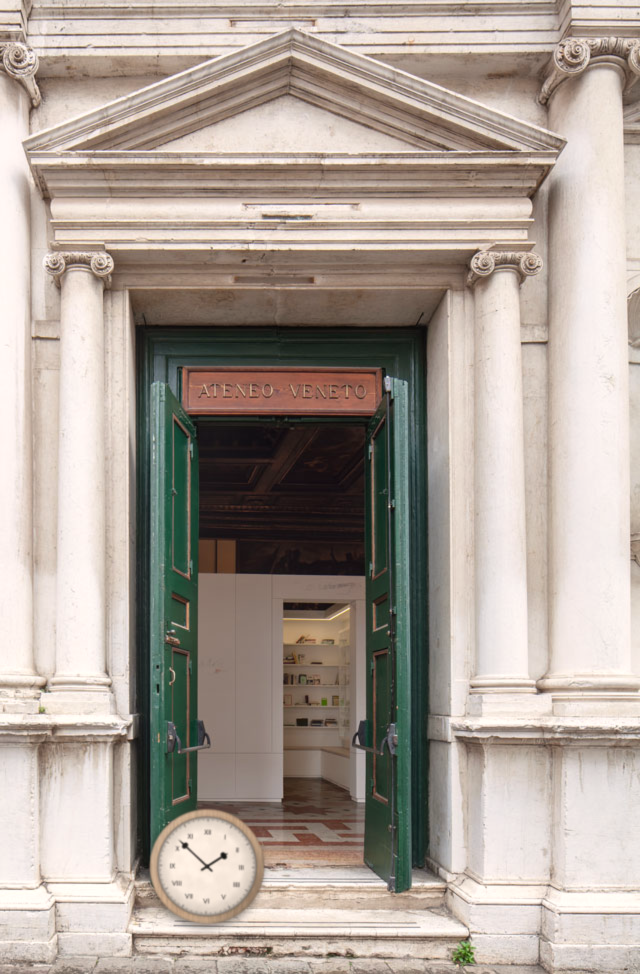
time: 1:52
